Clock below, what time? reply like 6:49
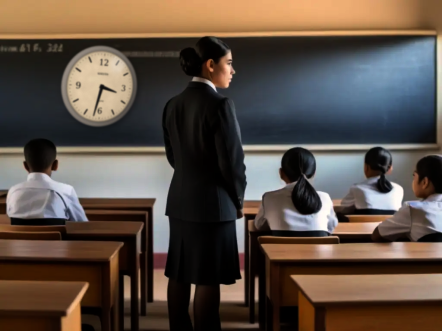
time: 3:32
